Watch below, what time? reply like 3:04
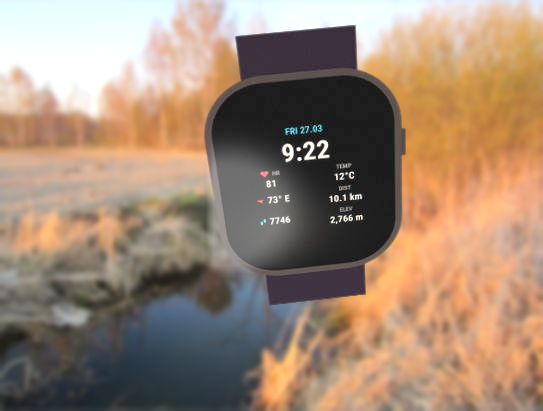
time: 9:22
